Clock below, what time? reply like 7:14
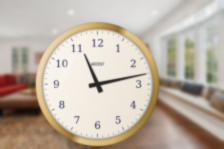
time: 11:13
